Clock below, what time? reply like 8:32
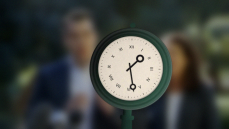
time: 1:28
